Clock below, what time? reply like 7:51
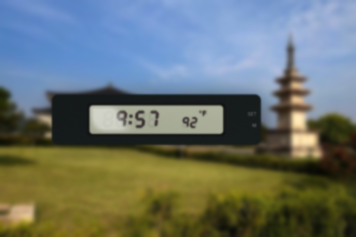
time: 9:57
